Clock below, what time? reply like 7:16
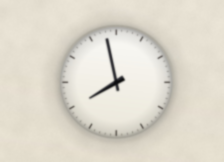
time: 7:58
